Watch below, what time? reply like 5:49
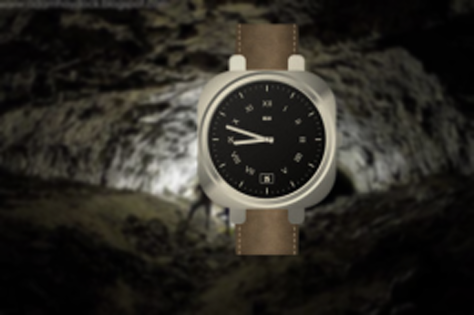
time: 8:48
